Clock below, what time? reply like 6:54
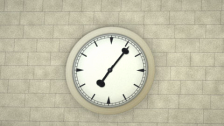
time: 7:06
